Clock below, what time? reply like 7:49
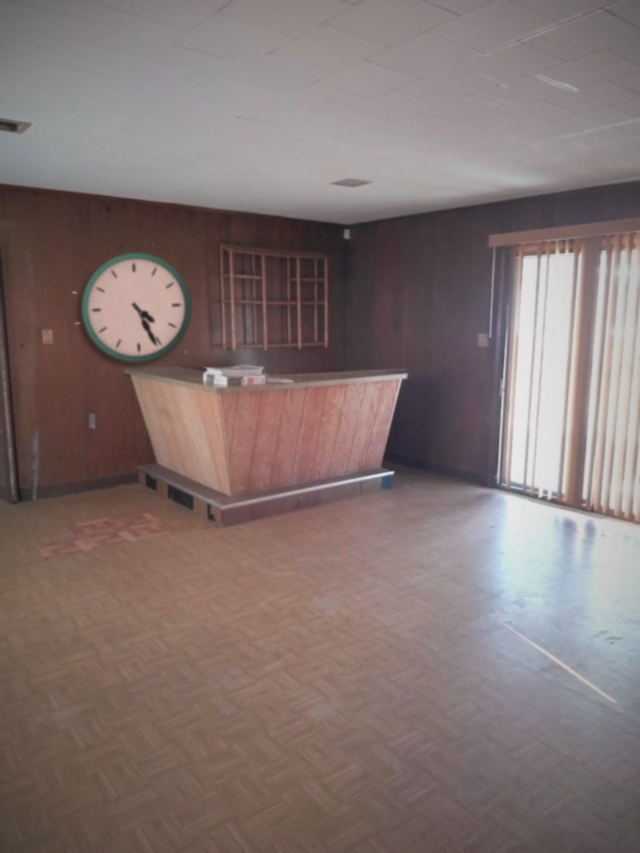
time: 4:26
